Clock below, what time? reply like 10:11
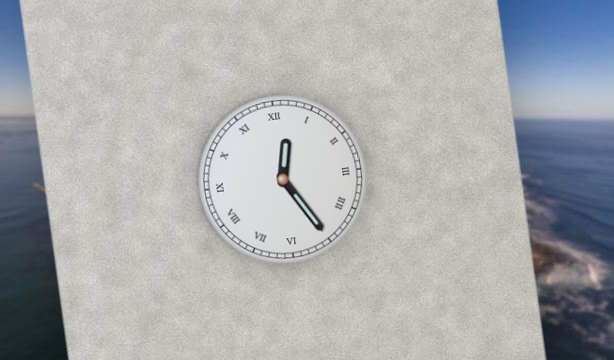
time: 12:25
